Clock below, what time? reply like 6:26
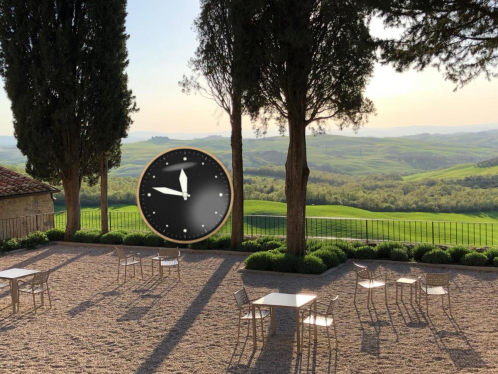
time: 11:47
